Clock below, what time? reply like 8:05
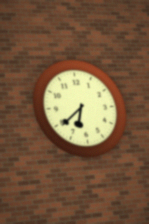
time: 6:39
